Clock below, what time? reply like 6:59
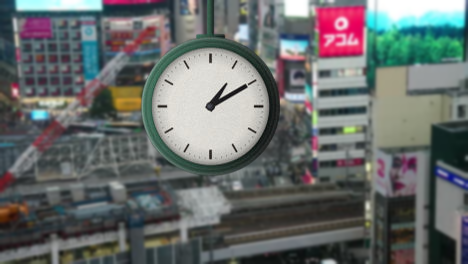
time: 1:10
